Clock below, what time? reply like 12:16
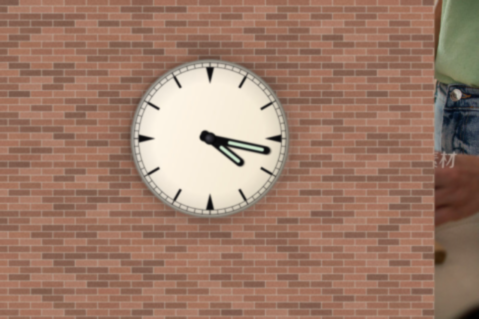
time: 4:17
